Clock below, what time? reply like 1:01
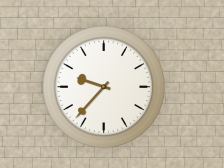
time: 9:37
